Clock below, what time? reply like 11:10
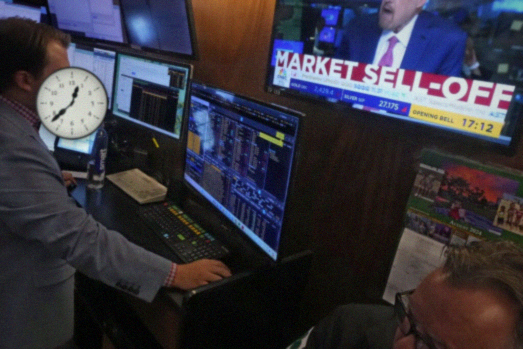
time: 12:38
